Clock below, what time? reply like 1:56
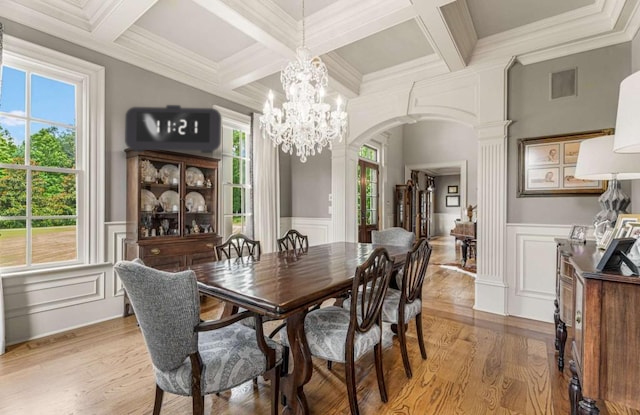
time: 11:21
